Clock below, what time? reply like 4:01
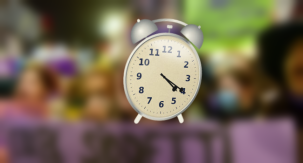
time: 4:20
